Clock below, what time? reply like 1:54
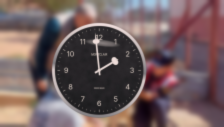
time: 1:59
